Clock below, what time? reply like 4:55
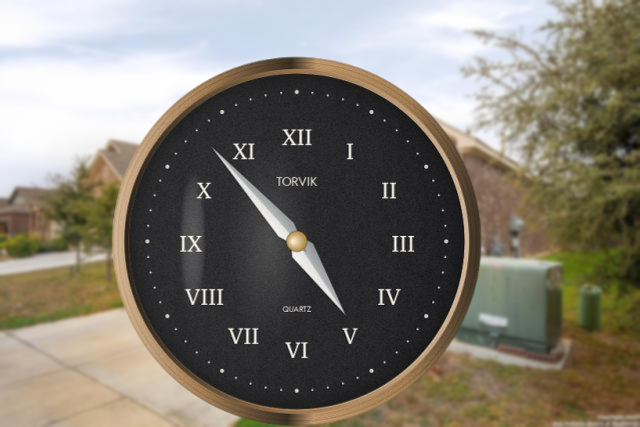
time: 4:53
